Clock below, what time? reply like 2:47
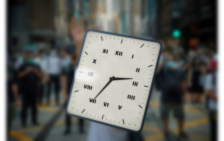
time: 2:35
